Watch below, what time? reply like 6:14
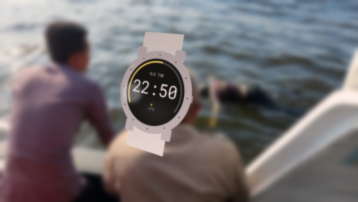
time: 22:50
